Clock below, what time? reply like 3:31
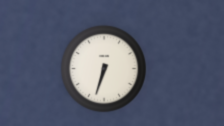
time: 6:33
